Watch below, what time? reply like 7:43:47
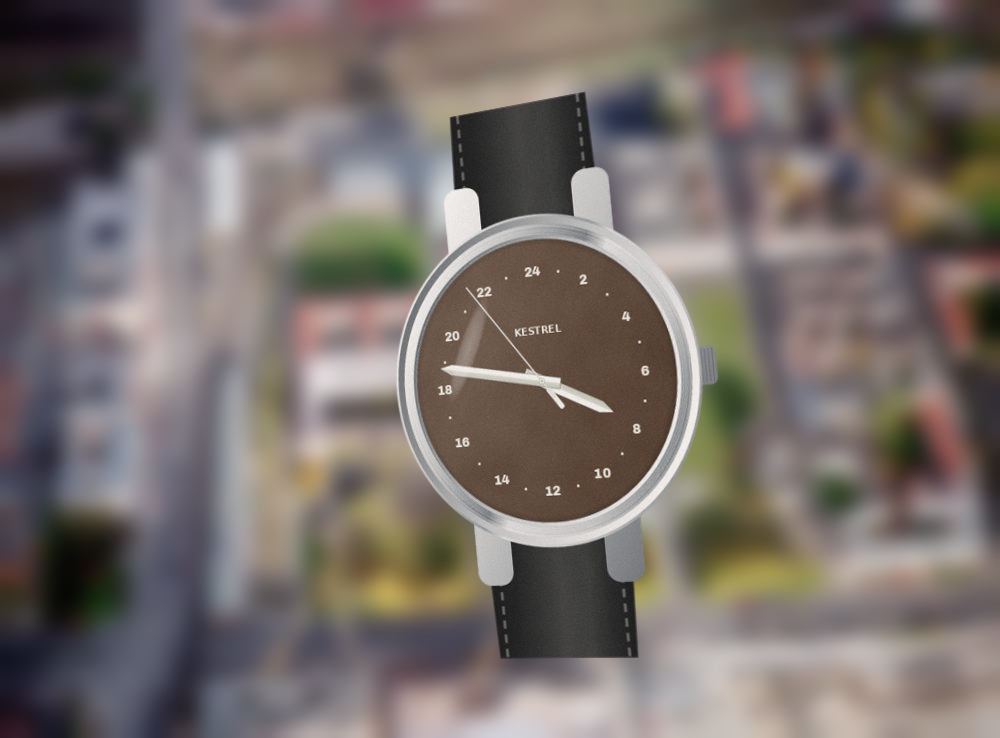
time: 7:46:54
